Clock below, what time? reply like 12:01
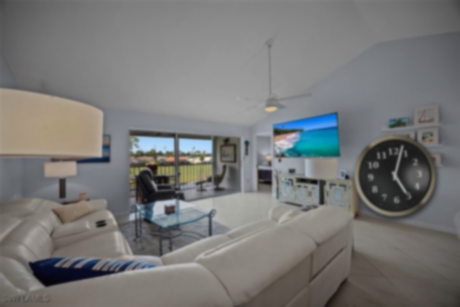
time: 5:03
